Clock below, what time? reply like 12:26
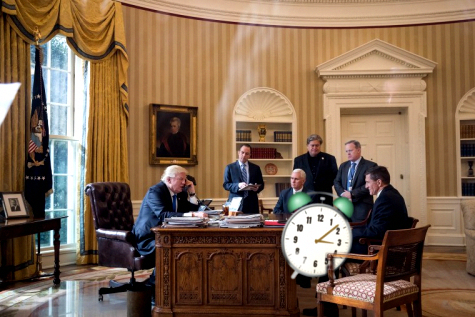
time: 3:08
